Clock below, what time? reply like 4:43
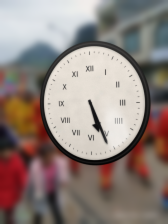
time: 5:26
